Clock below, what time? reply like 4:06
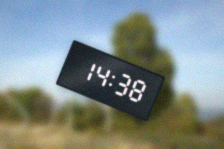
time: 14:38
